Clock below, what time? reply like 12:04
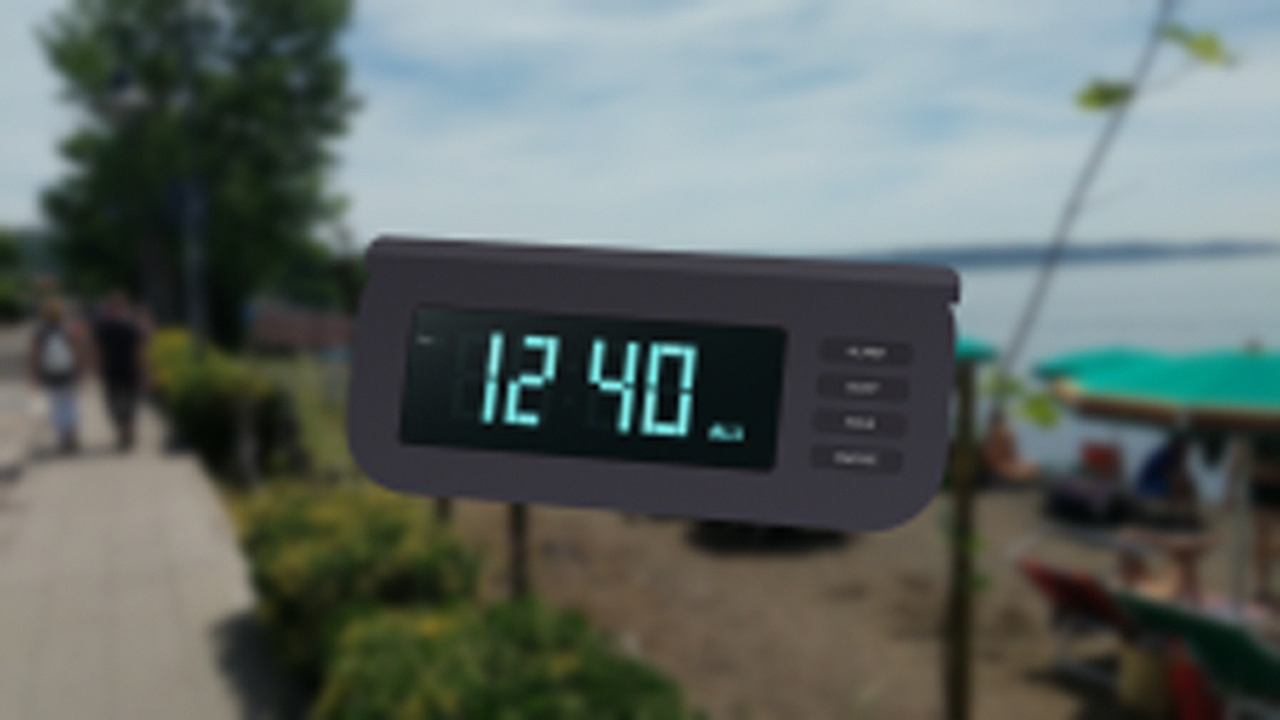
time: 12:40
